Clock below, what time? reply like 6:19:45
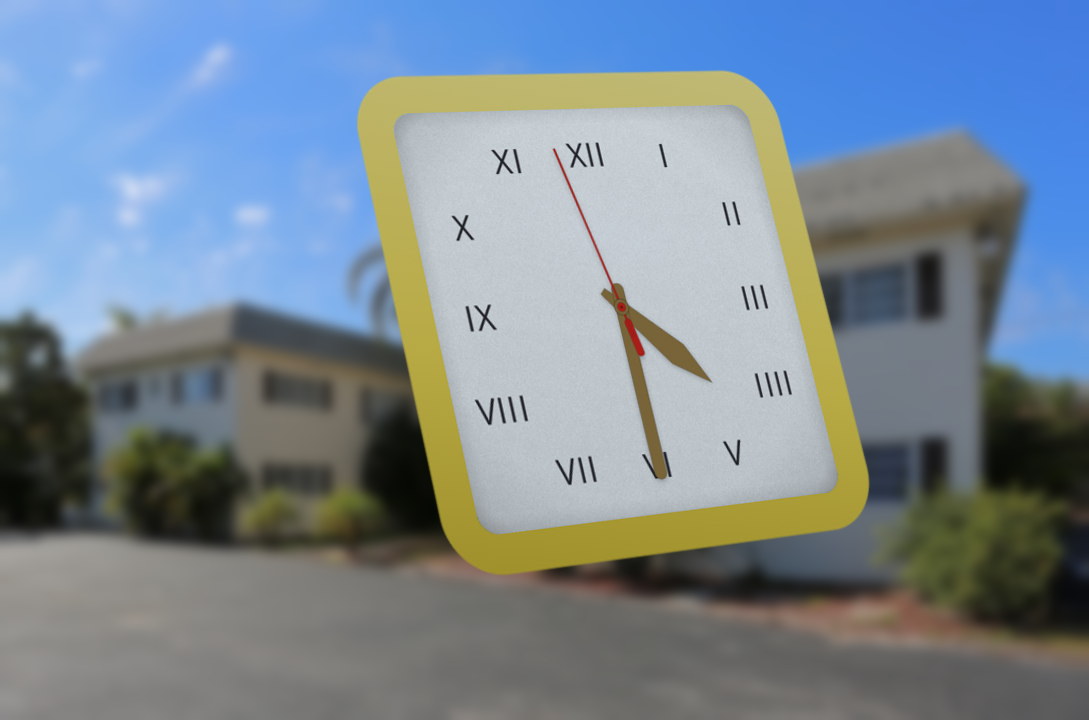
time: 4:29:58
